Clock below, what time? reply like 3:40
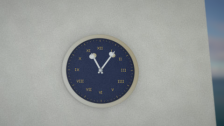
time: 11:06
